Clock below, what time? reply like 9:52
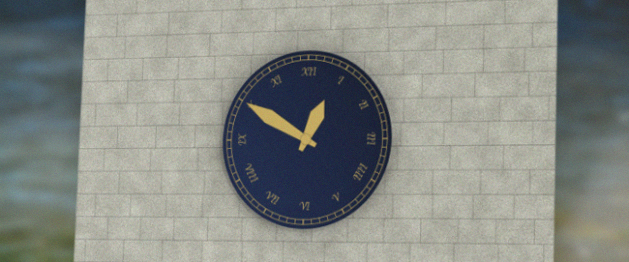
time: 12:50
